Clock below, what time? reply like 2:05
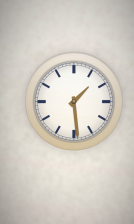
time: 1:29
